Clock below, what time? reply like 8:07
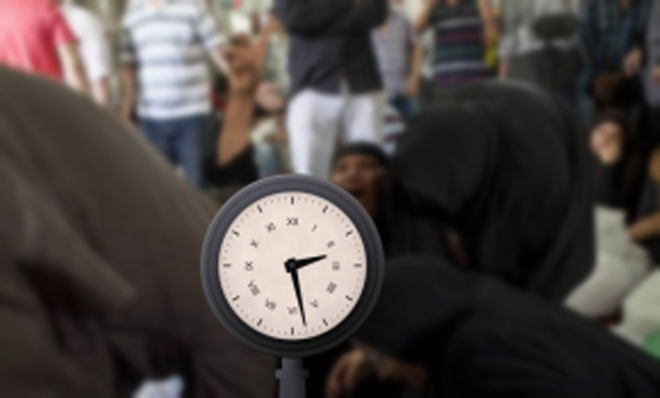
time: 2:28
